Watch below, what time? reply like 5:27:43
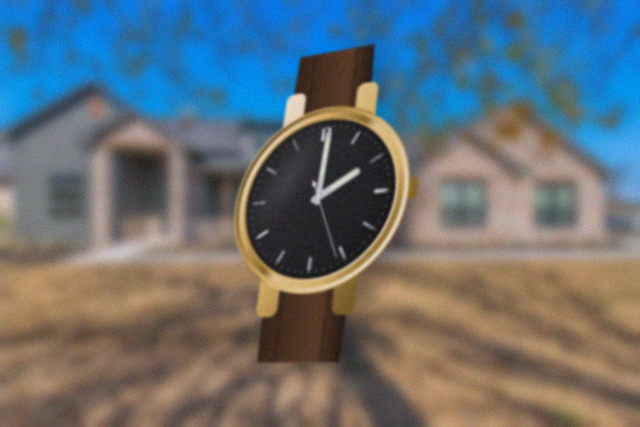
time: 2:00:26
